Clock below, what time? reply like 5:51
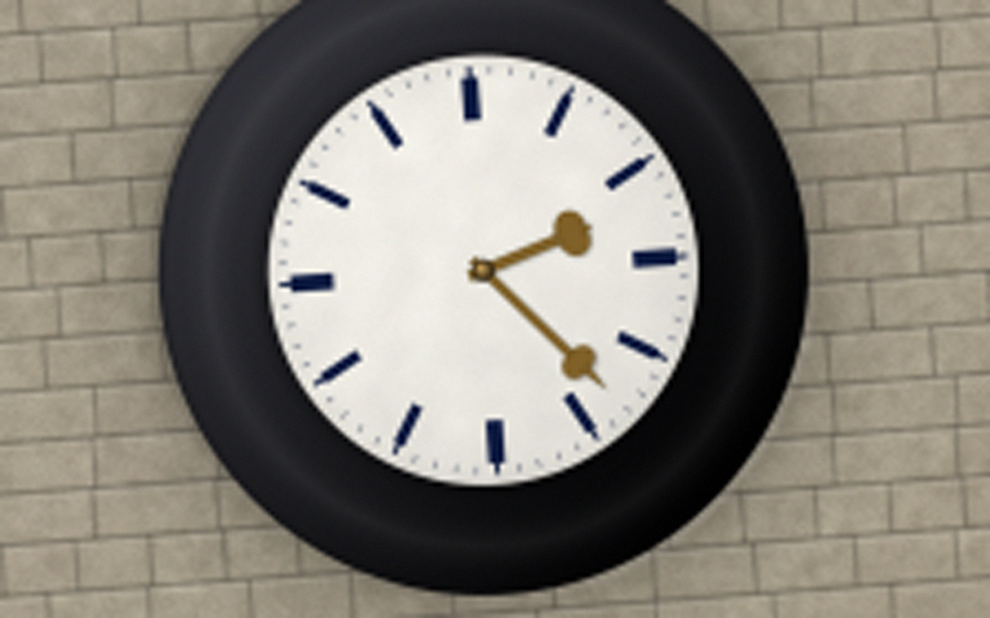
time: 2:23
